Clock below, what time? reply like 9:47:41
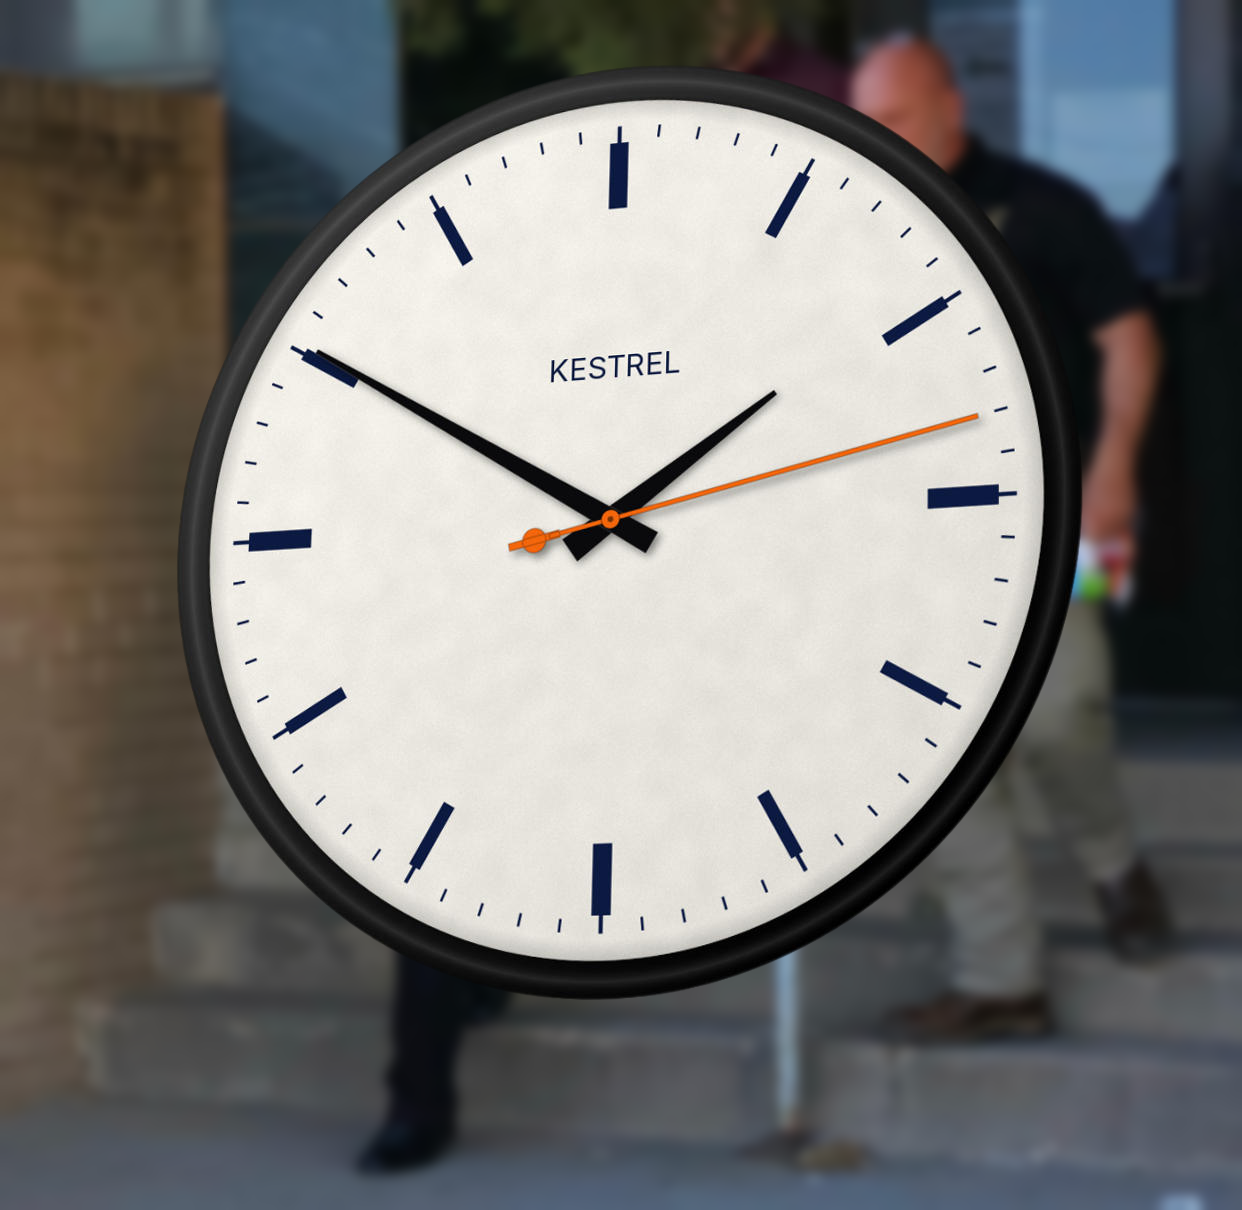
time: 1:50:13
